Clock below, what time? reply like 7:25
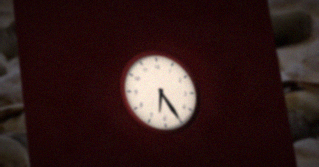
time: 6:25
